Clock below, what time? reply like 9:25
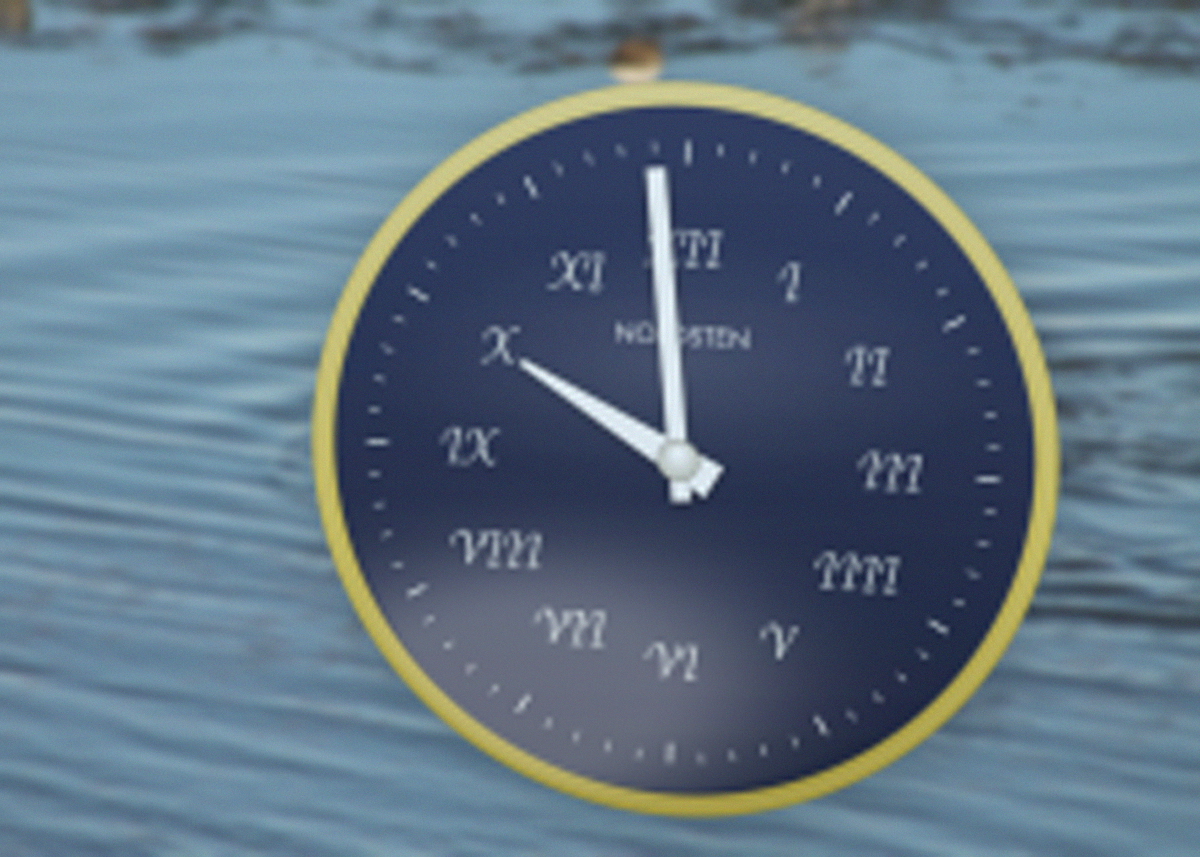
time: 9:59
